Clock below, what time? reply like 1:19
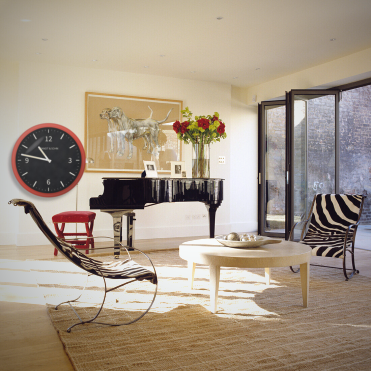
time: 10:47
